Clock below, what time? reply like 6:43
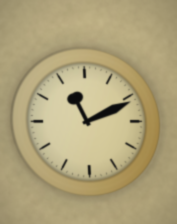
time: 11:11
